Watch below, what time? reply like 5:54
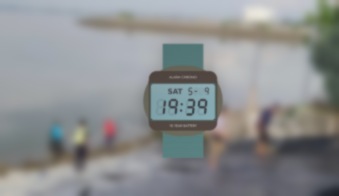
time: 19:39
